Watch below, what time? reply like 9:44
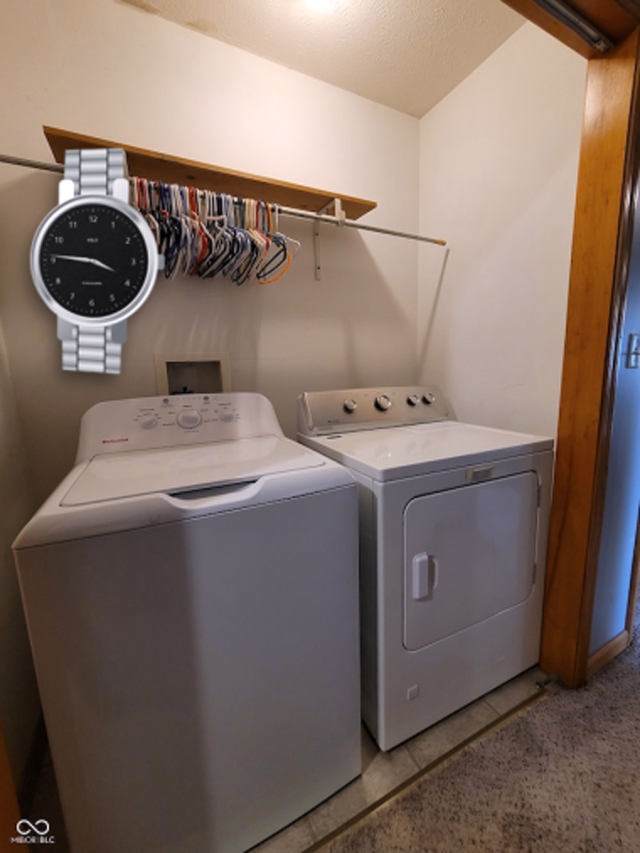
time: 3:46
